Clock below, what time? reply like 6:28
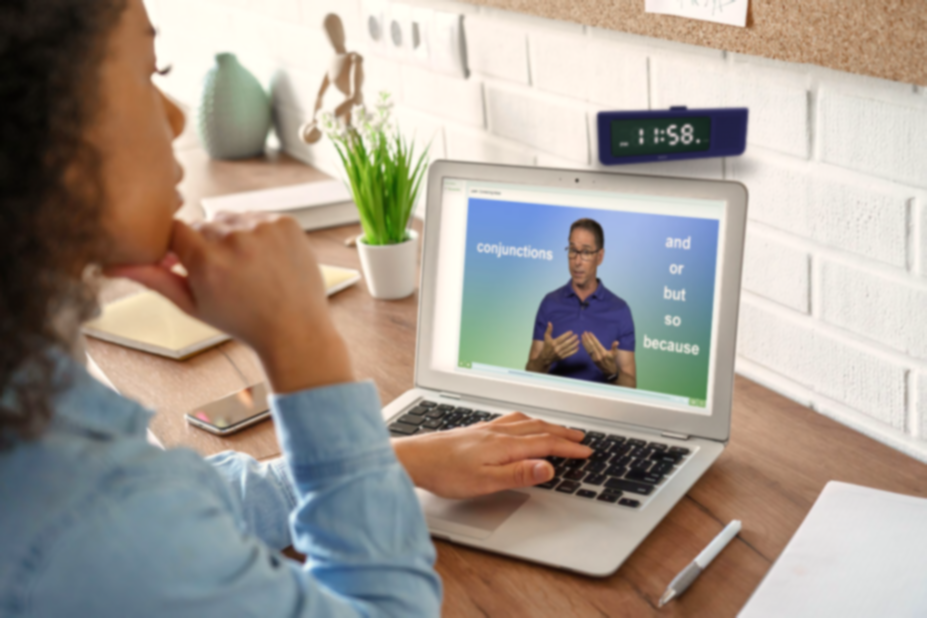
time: 11:58
